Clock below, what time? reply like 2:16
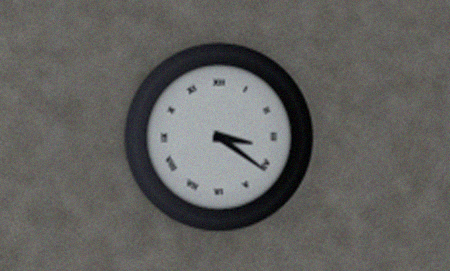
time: 3:21
